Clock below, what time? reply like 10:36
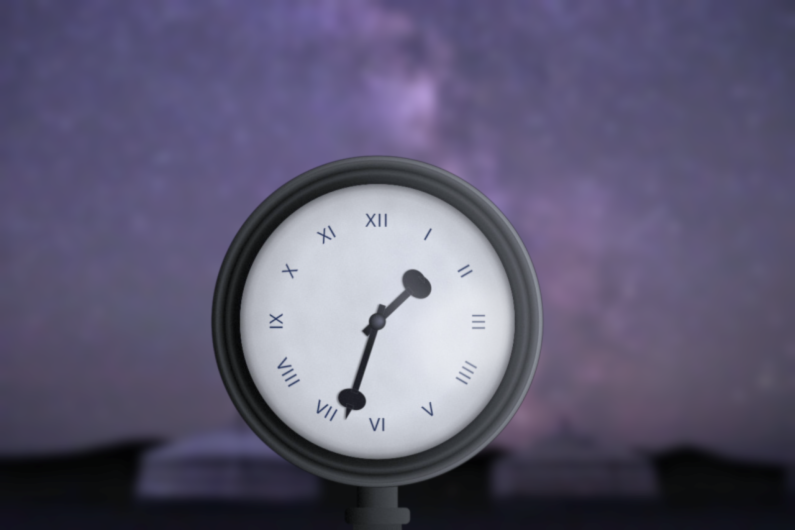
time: 1:33
